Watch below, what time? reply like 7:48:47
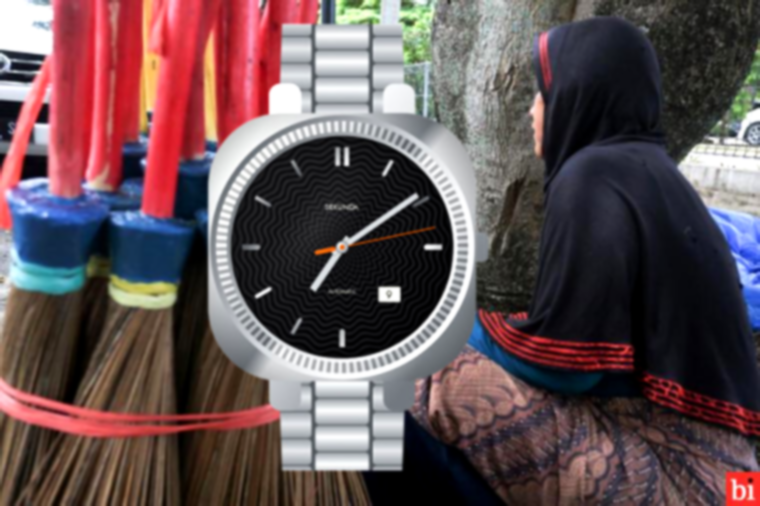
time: 7:09:13
